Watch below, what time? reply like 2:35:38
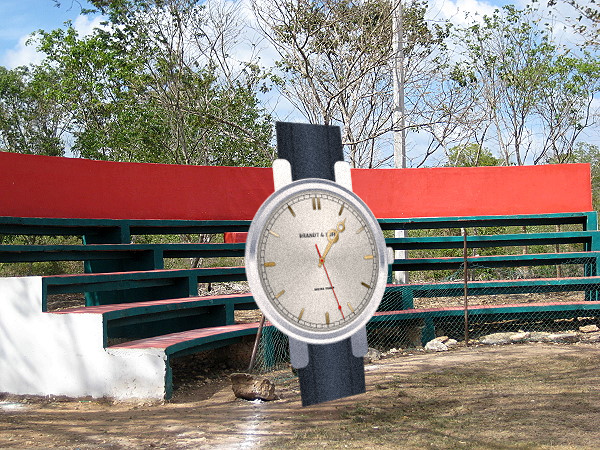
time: 1:06:27
